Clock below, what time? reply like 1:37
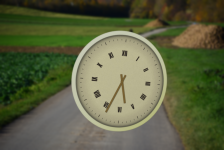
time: 5:34
